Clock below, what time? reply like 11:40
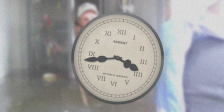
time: 3:43
